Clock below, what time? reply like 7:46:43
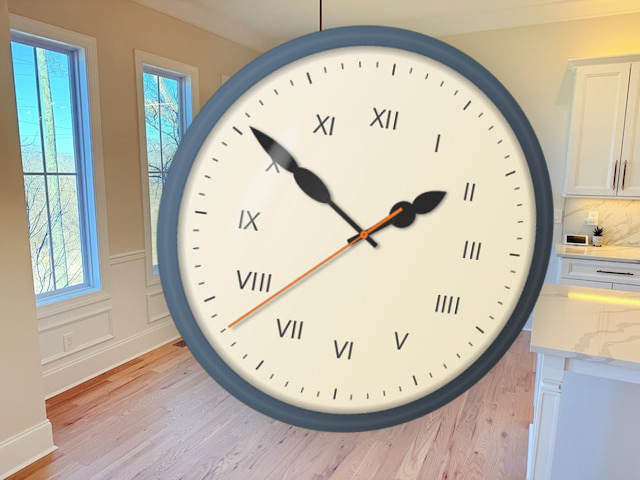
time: 1:50:38
